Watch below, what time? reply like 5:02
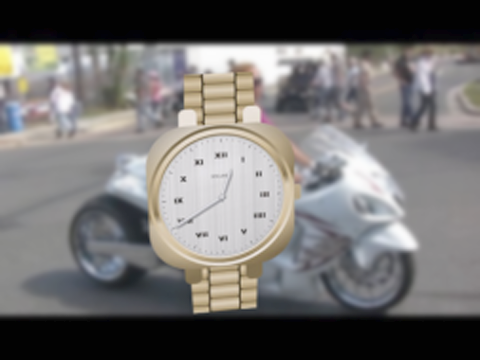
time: 12:40
